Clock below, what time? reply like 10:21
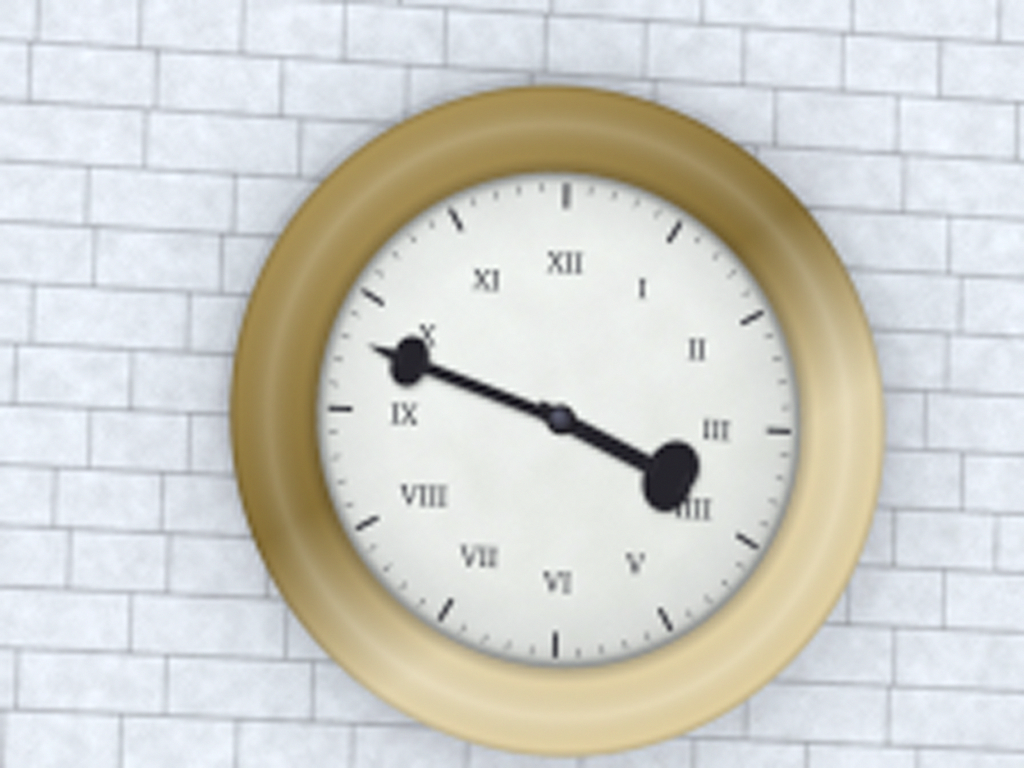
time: 3:48
